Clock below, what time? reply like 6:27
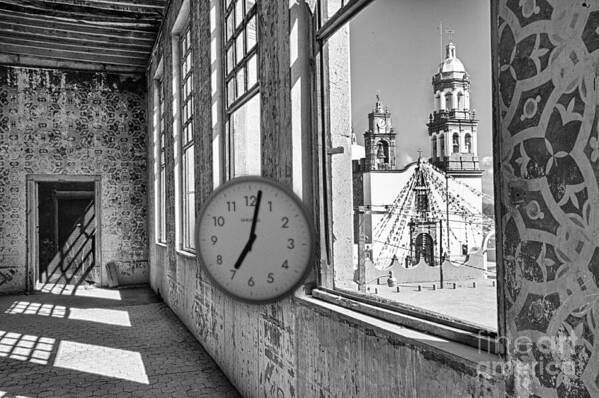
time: 7:02
